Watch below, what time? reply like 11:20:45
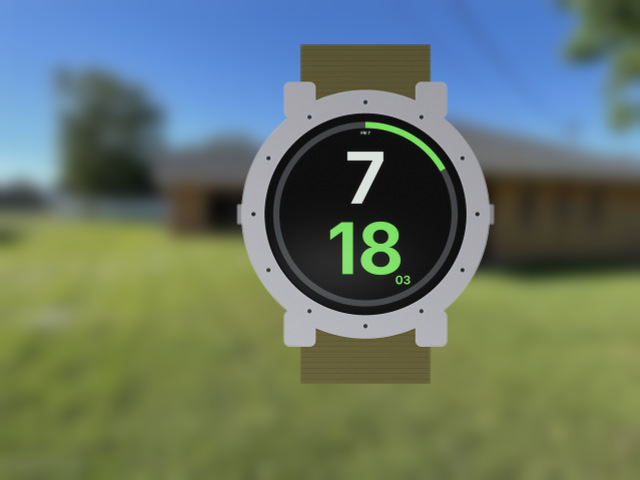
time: 7:18:03
